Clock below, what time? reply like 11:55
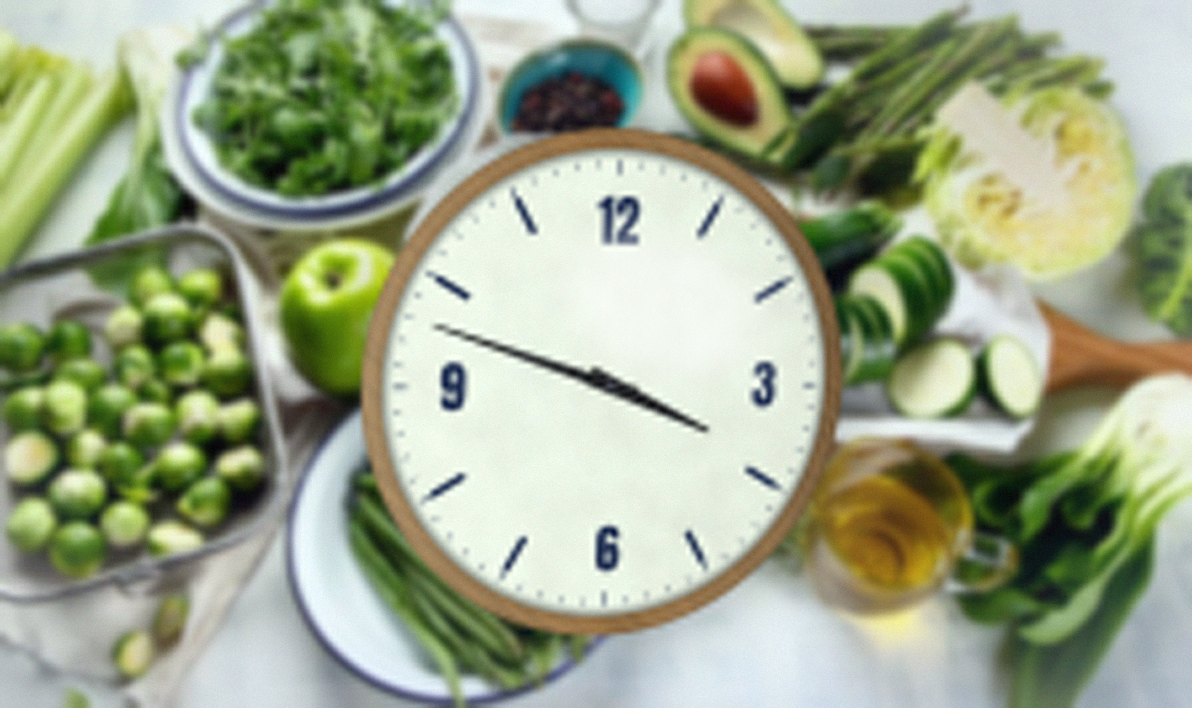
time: 3:48
